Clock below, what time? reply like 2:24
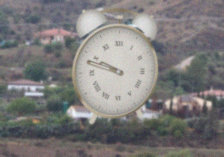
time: 9:48
